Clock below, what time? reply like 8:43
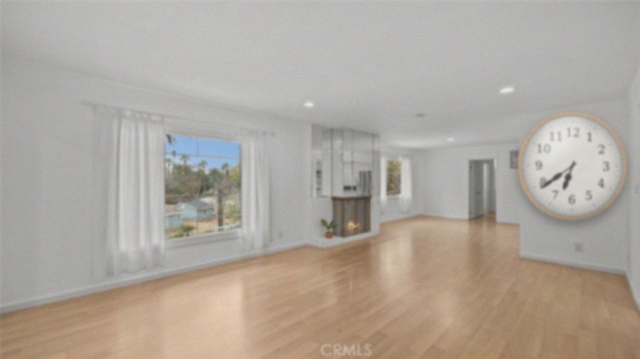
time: 6:39
